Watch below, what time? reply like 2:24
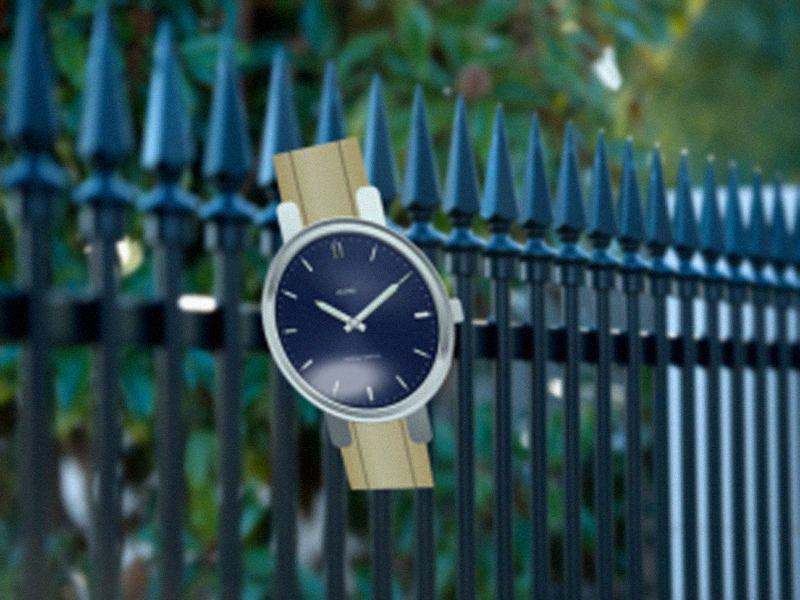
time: 10:10
